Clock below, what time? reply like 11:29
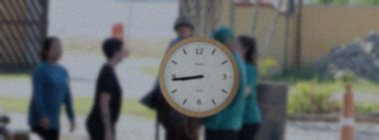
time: 8:44
